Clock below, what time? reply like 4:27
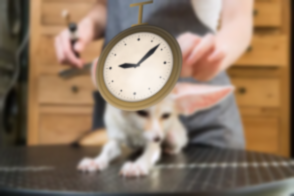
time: 9:08
